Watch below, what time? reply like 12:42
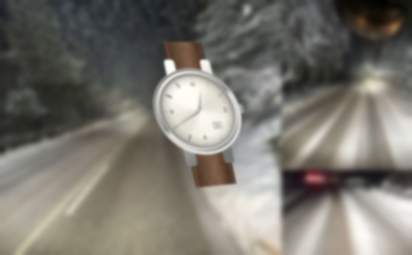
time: 12:40
